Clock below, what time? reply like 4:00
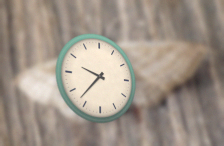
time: 9:37
